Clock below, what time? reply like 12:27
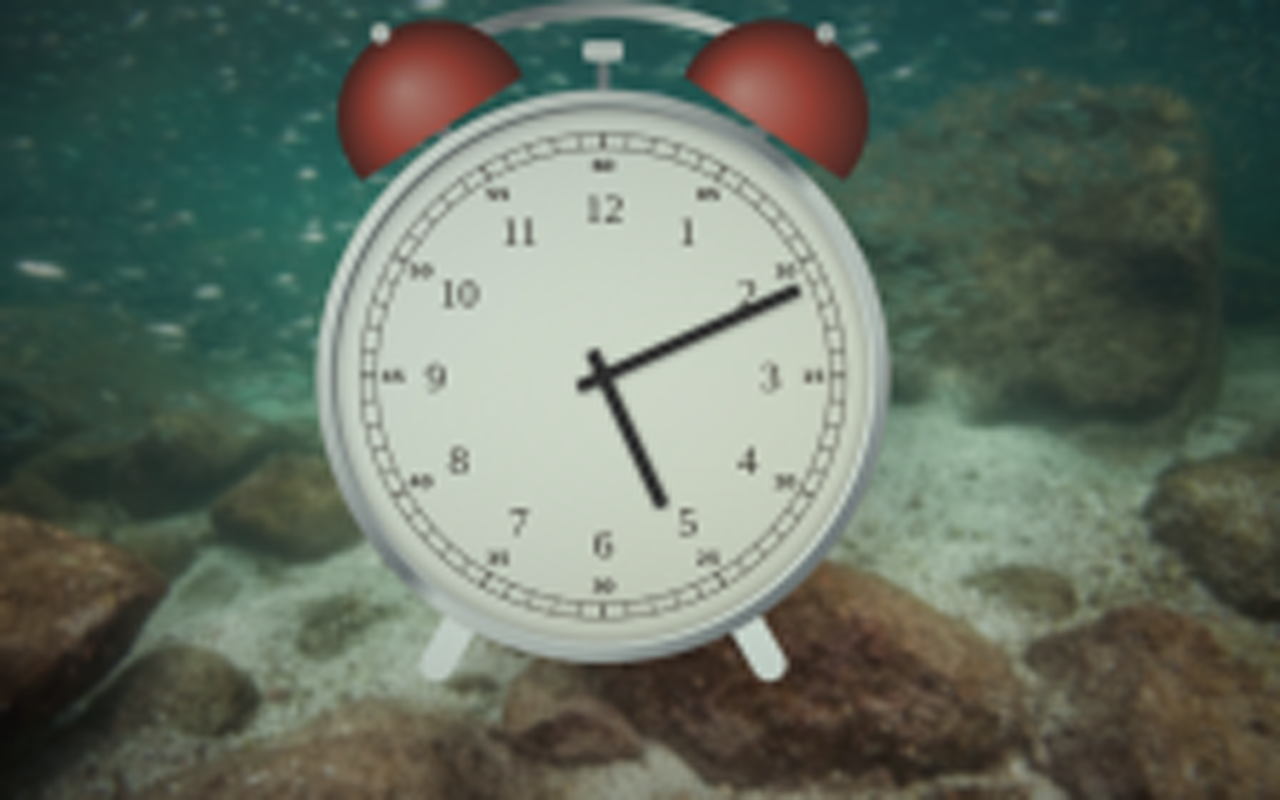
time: 5:11
